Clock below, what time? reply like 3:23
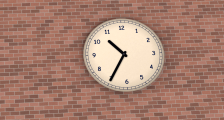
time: 10:35
